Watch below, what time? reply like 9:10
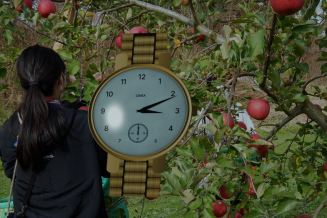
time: 3:11
